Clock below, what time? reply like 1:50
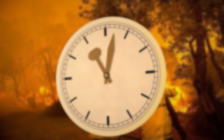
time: 11:02
